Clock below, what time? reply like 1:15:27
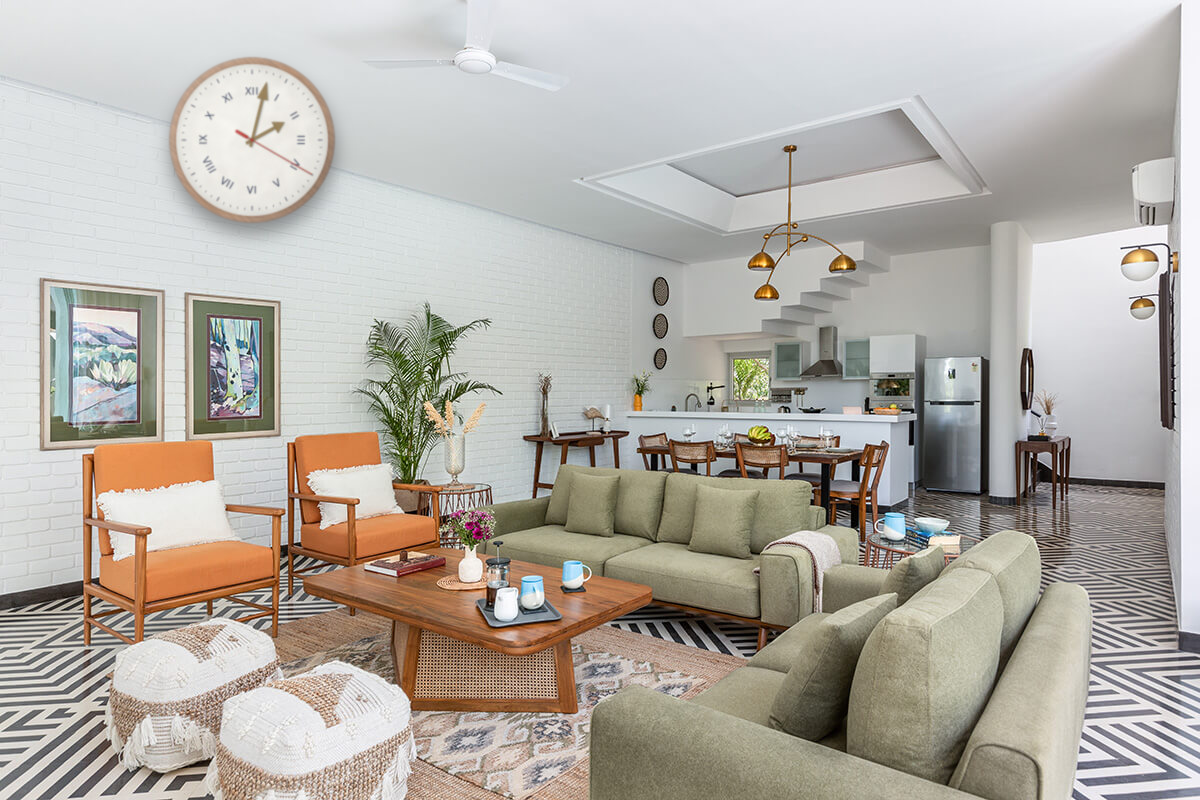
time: 2:02:20
